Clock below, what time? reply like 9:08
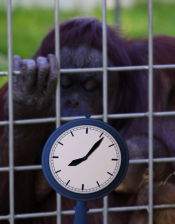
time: 8:06
